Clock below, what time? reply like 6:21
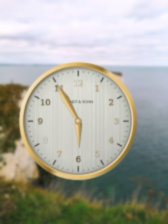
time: 5:55
